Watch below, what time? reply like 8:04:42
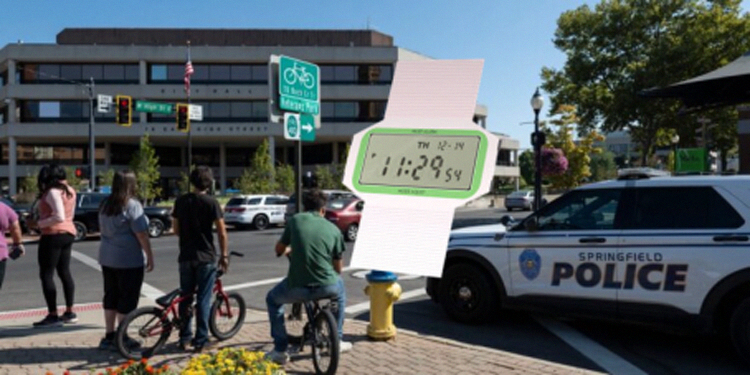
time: 11:29:54
